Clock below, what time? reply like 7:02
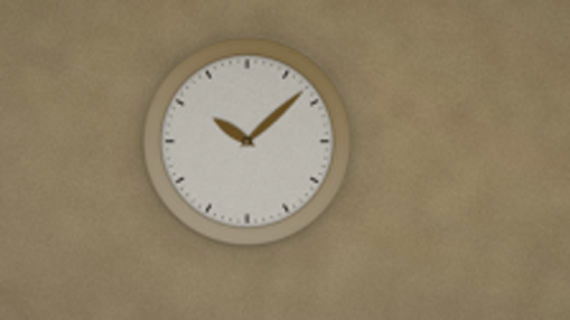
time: 10:08
